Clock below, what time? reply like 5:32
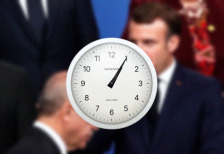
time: 1:05
